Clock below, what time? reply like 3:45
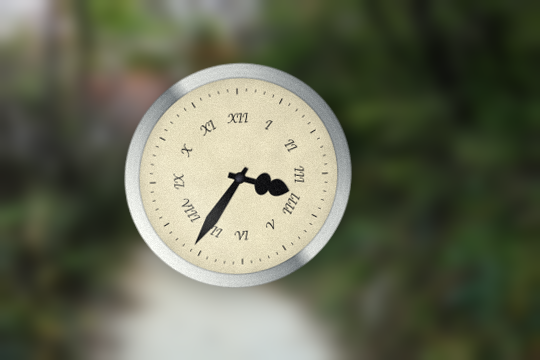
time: 3:36
